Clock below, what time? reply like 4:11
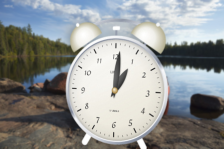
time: 1:01
